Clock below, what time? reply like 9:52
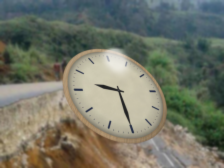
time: 9:30
